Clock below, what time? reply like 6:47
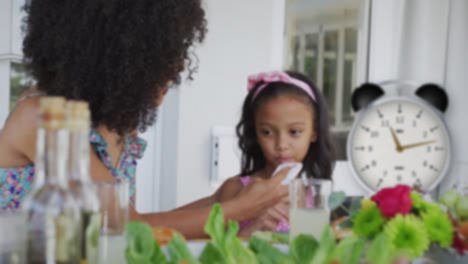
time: 11:13
